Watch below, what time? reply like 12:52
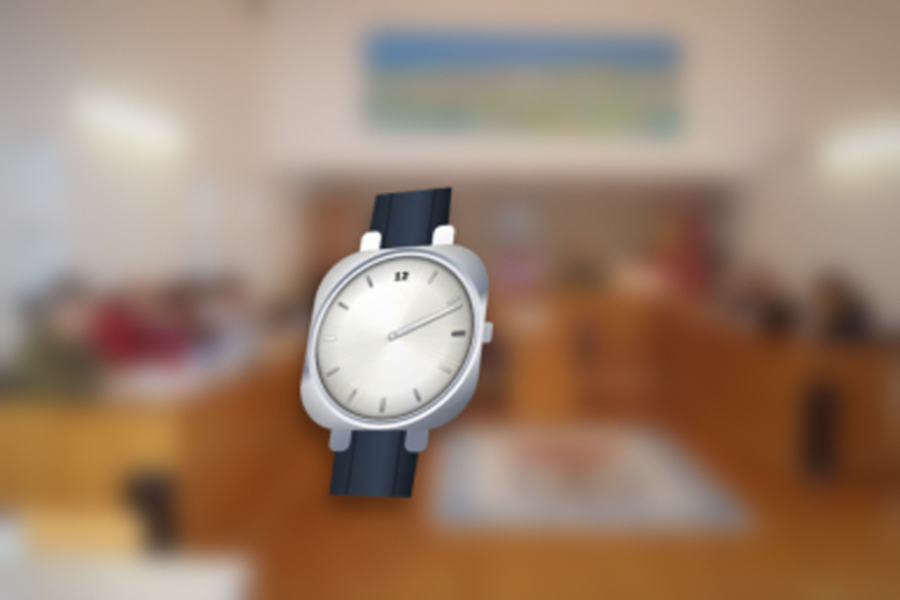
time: 2:11
